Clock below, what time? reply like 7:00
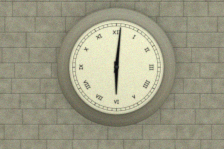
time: 6:01
